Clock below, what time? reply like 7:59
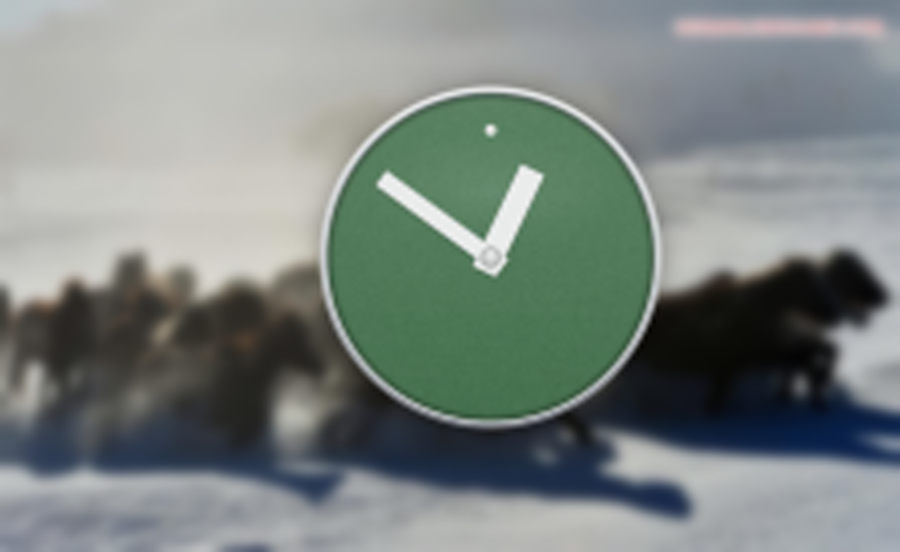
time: 12:51
